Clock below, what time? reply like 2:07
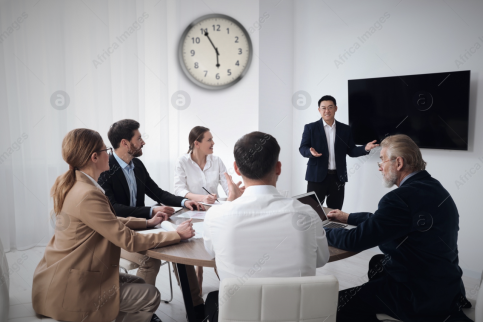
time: 5:55
